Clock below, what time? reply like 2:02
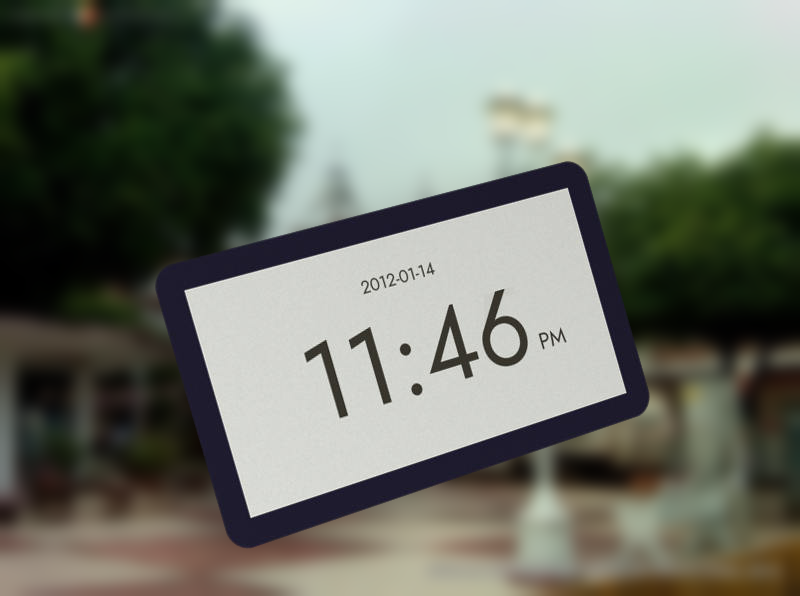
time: 11:46
